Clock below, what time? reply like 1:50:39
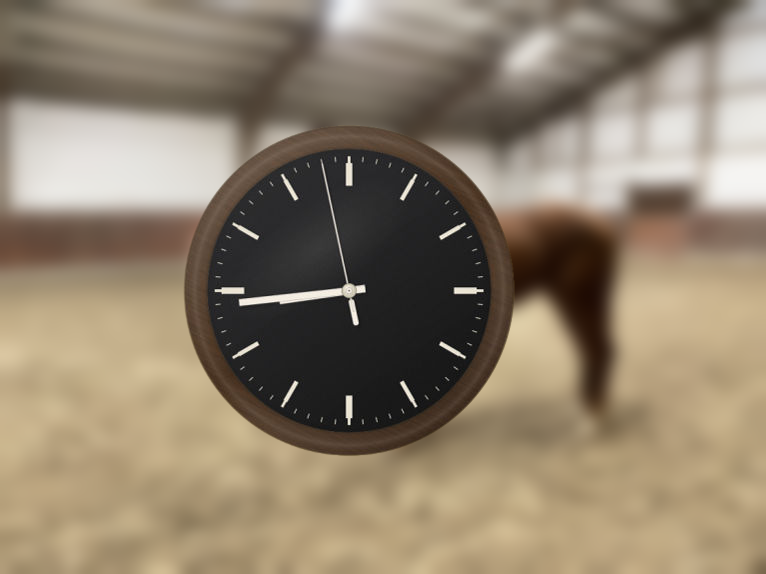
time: 8:43:58
